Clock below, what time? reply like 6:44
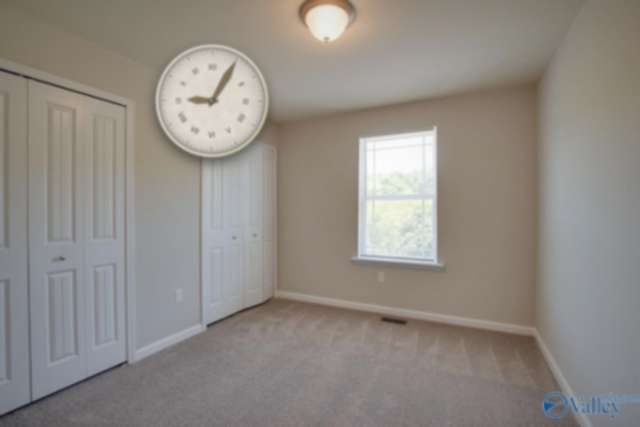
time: 9:05
